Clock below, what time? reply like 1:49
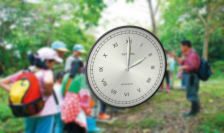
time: 2:00
